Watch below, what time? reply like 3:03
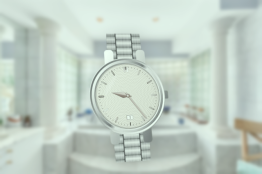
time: 9:24
